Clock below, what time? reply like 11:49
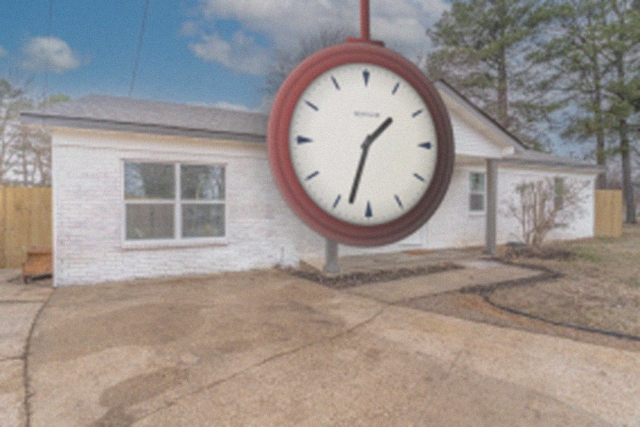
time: 1:33
